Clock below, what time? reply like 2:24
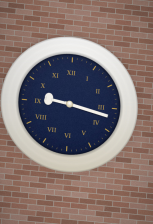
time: 9:17
